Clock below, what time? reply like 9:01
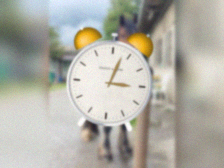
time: 3:03
